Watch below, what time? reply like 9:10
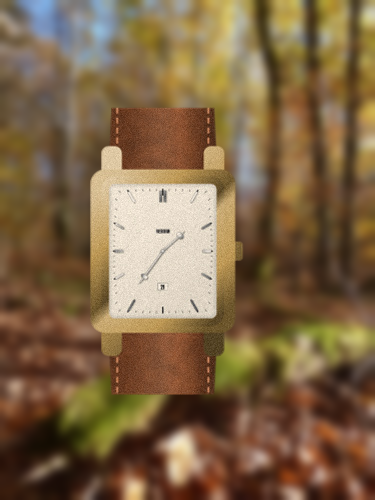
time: 1:36
